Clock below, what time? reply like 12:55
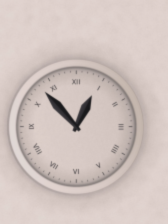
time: 12:53
